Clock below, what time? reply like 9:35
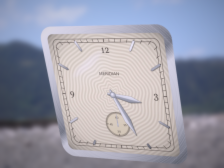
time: 3:26
